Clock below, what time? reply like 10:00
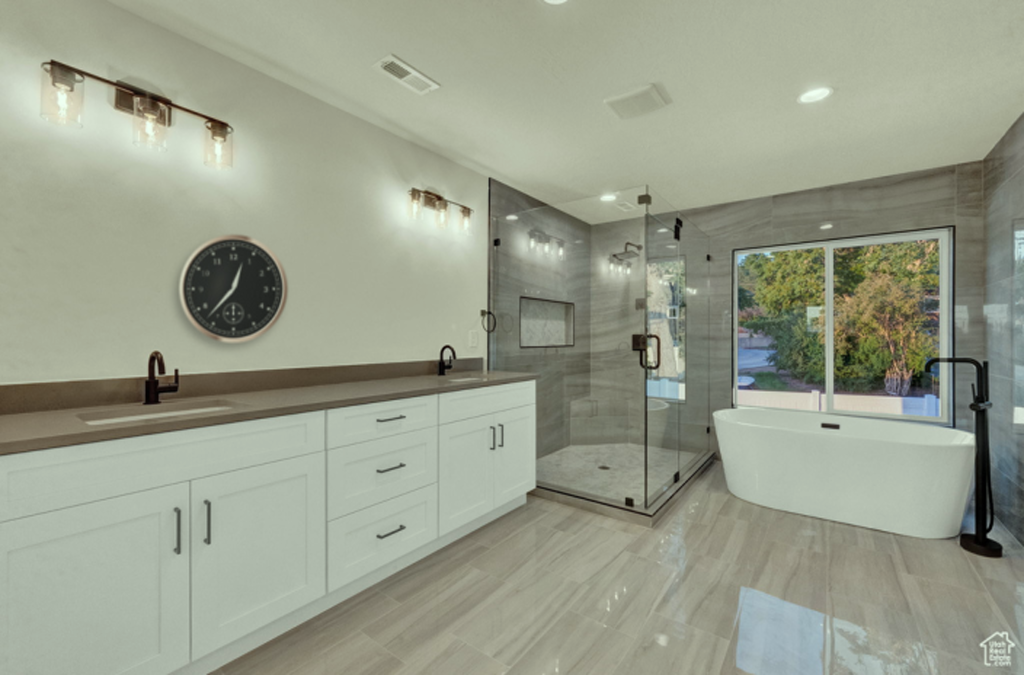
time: 12:37
